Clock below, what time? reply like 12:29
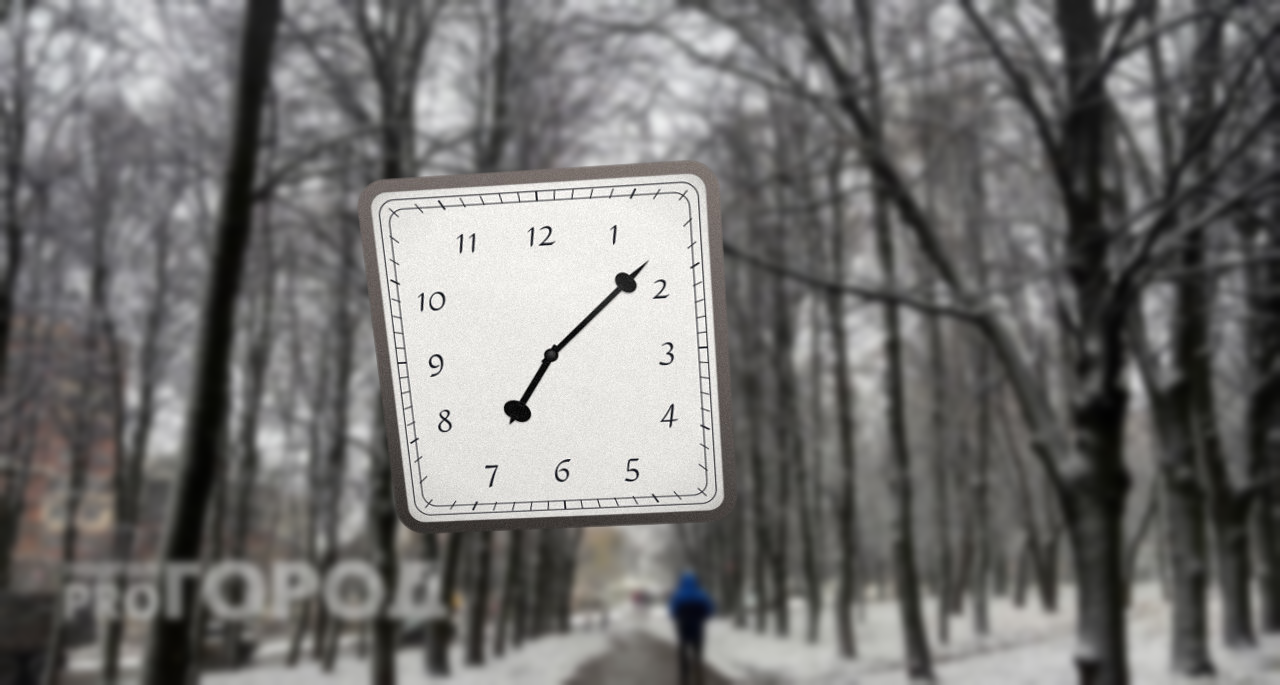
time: 7:08
